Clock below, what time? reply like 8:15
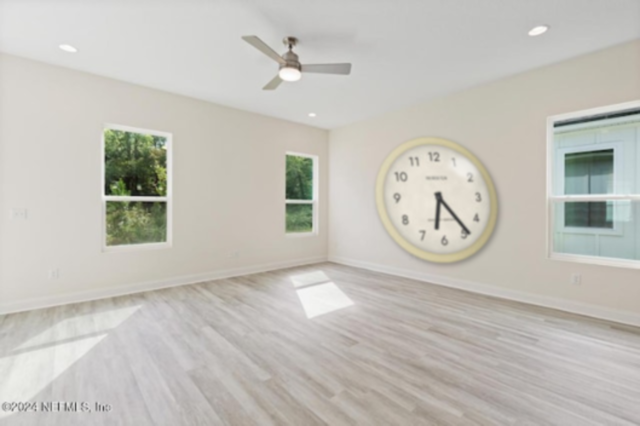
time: 6:24
